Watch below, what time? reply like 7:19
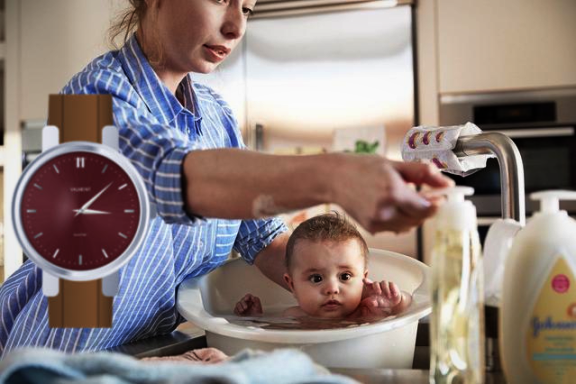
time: 3:08
